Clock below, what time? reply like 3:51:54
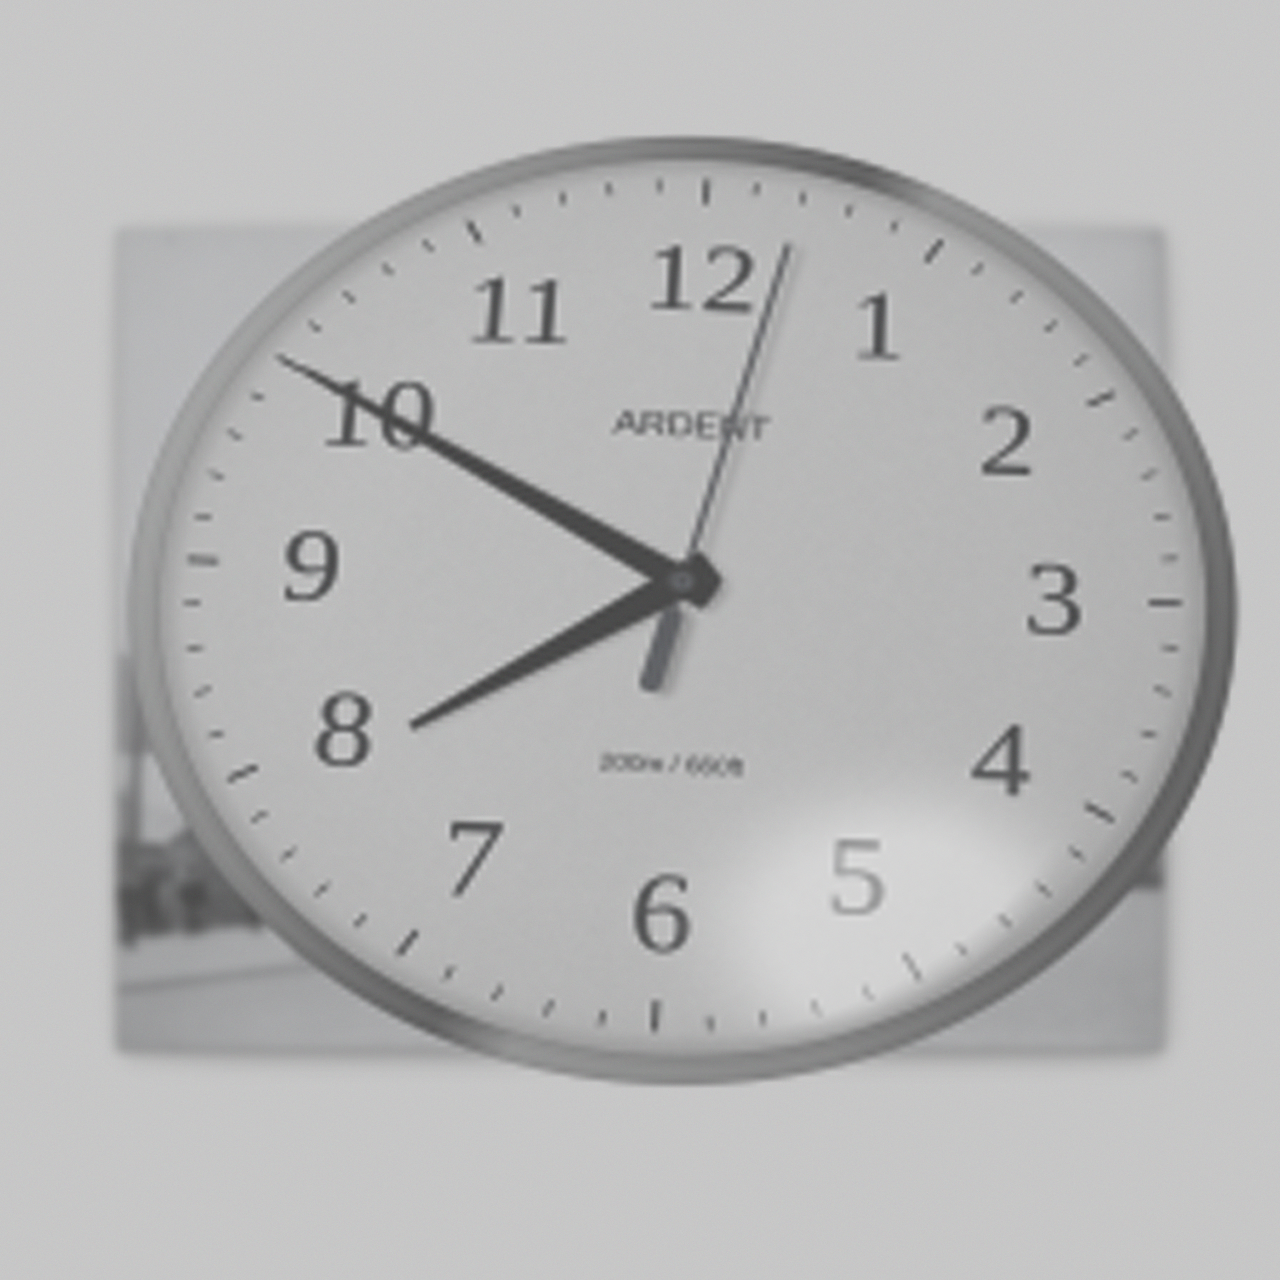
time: 7:50:02
